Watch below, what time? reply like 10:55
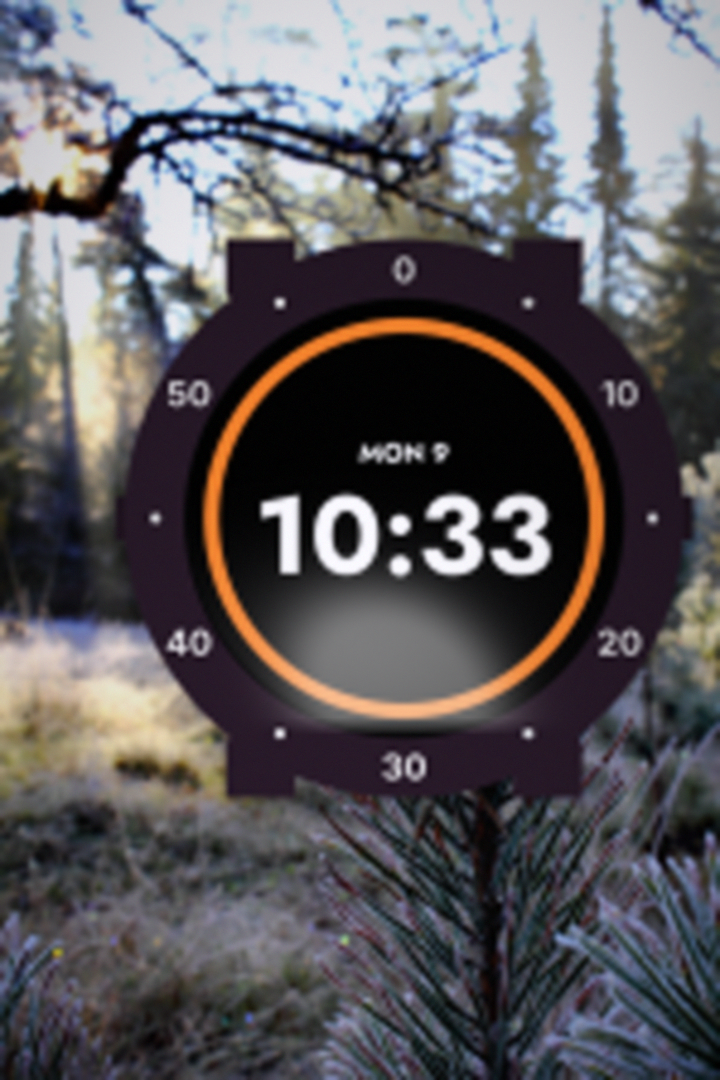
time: 10:33
